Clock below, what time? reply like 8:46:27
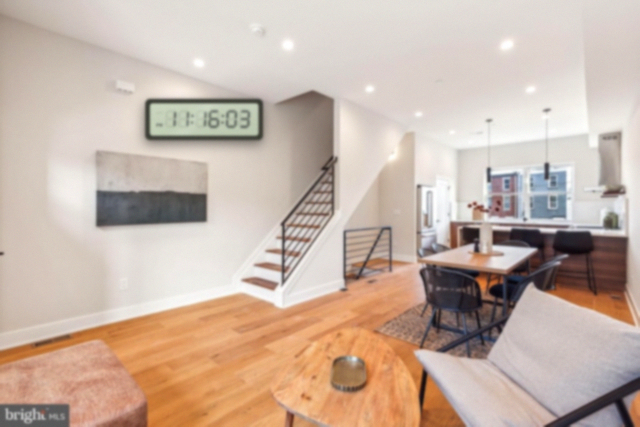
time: 11:16:03
